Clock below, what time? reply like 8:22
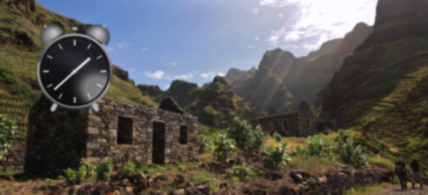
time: 1:38
